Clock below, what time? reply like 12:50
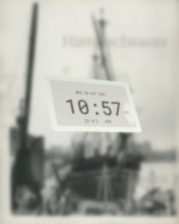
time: 10:57
